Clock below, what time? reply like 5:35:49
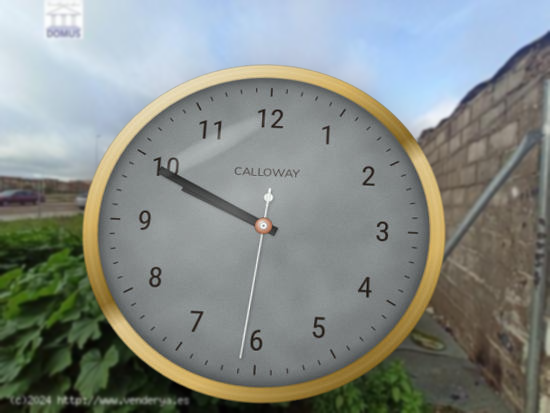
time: 9:49:31
